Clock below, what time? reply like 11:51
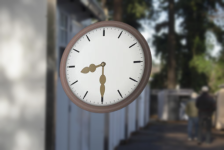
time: 8:30
